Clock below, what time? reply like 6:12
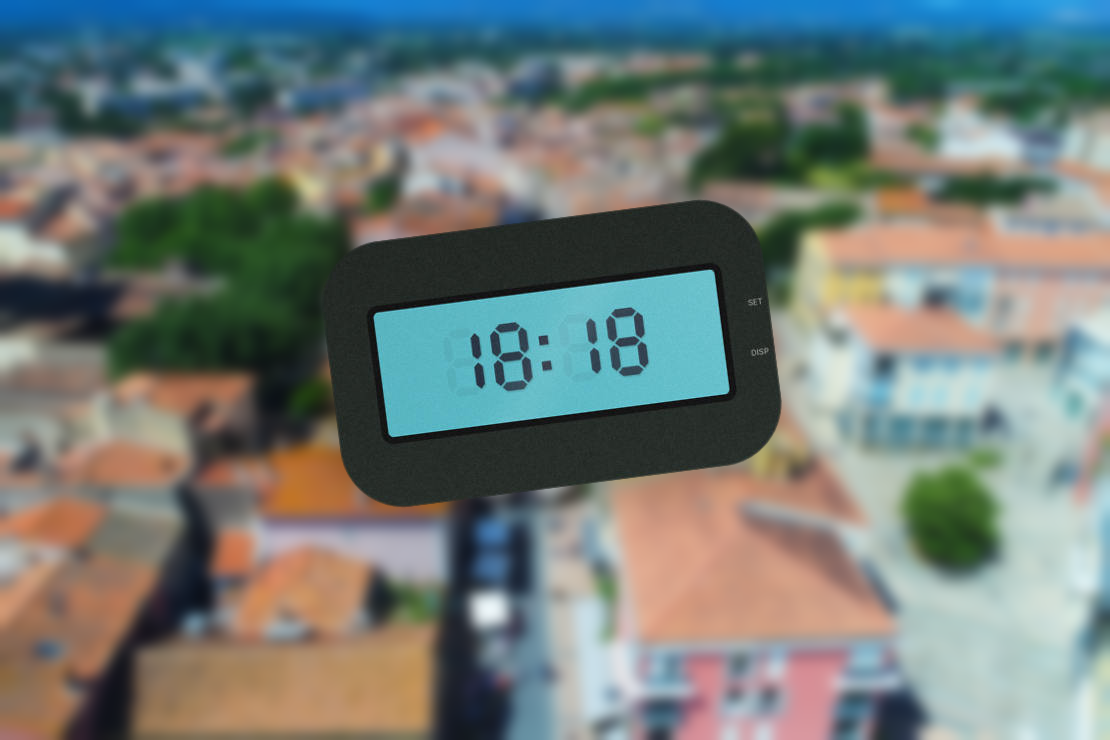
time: 18:18
